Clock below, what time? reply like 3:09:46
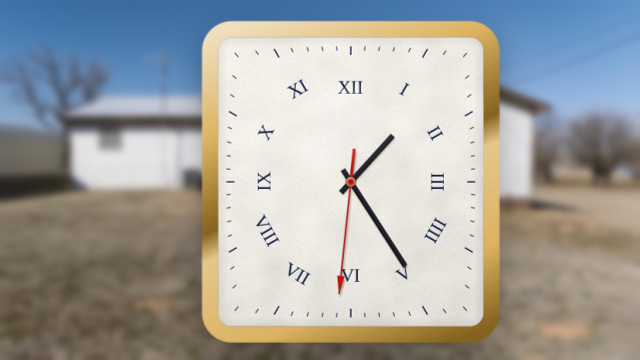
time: 1:24:31
